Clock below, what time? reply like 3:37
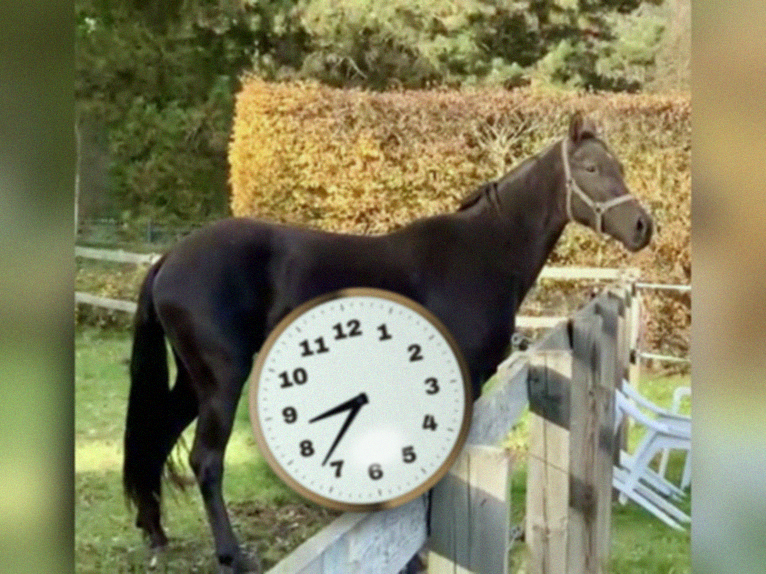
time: 8:37
